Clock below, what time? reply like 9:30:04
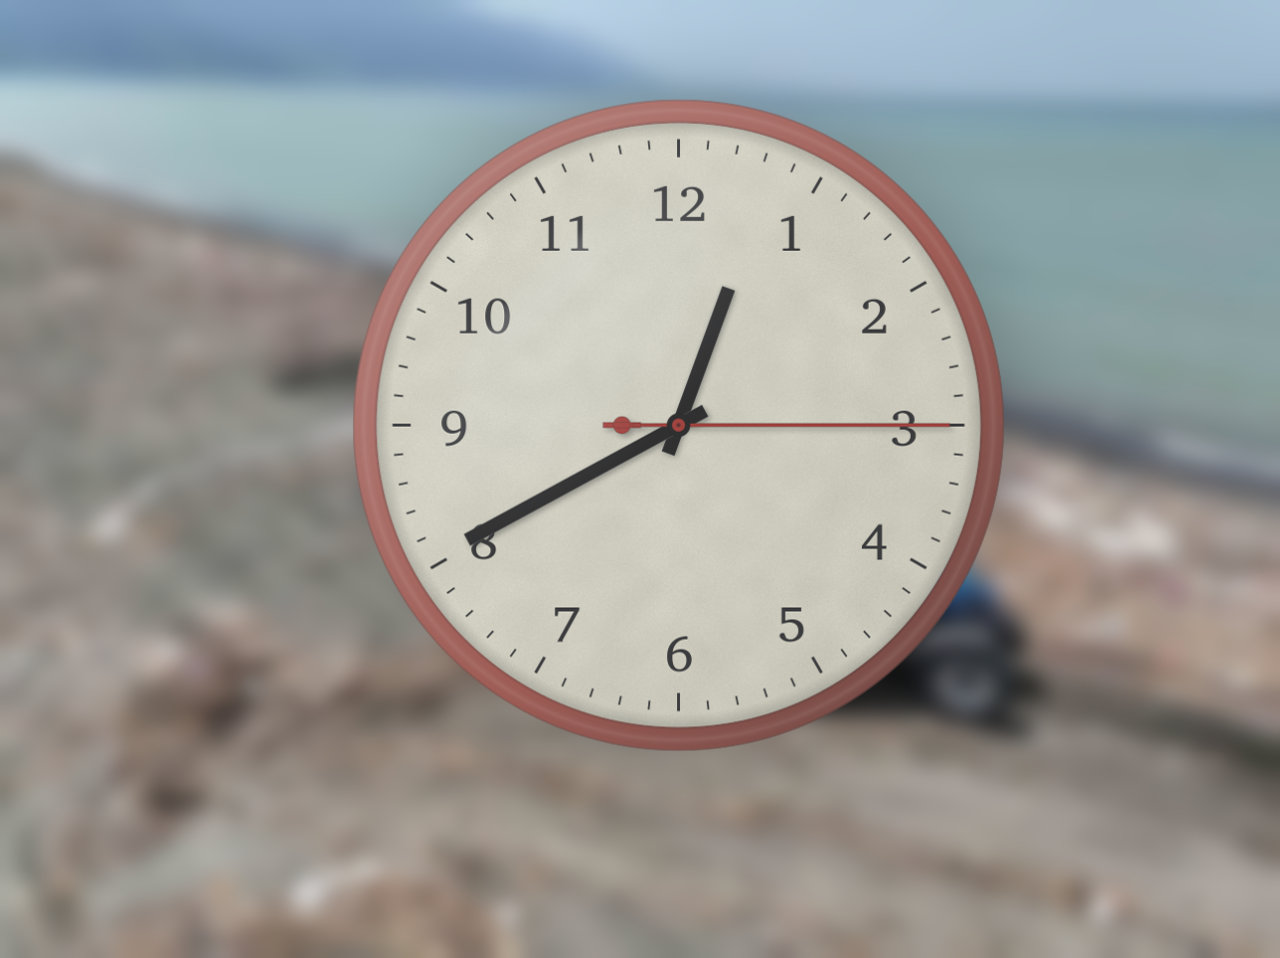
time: 12:40:15
